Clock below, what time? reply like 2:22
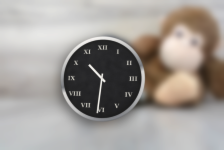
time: 10:31
